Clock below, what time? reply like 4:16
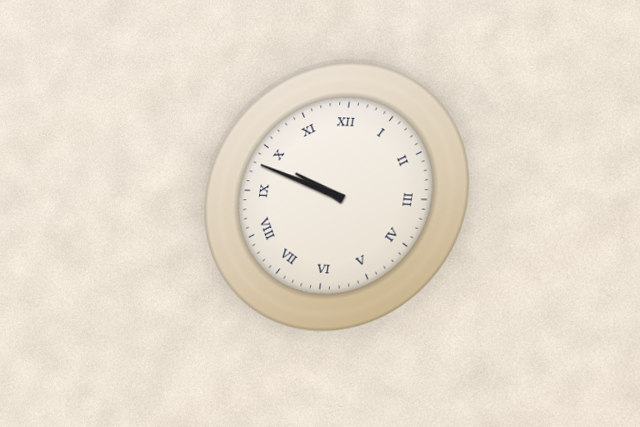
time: 9:48
